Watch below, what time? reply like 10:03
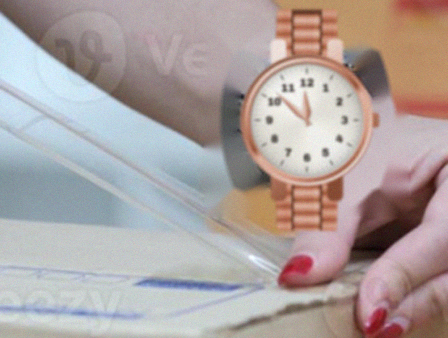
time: 11:52
